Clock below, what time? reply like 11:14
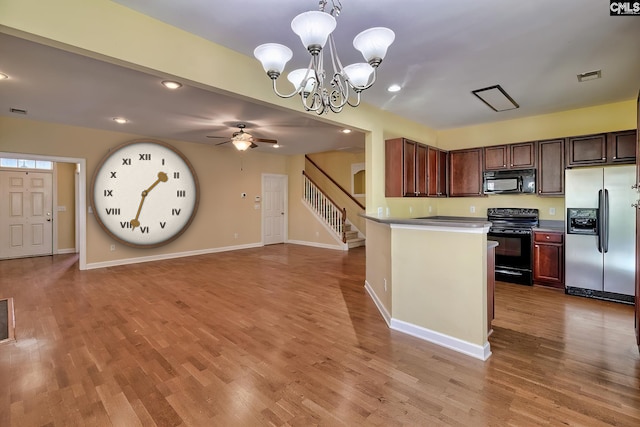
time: 1:33
